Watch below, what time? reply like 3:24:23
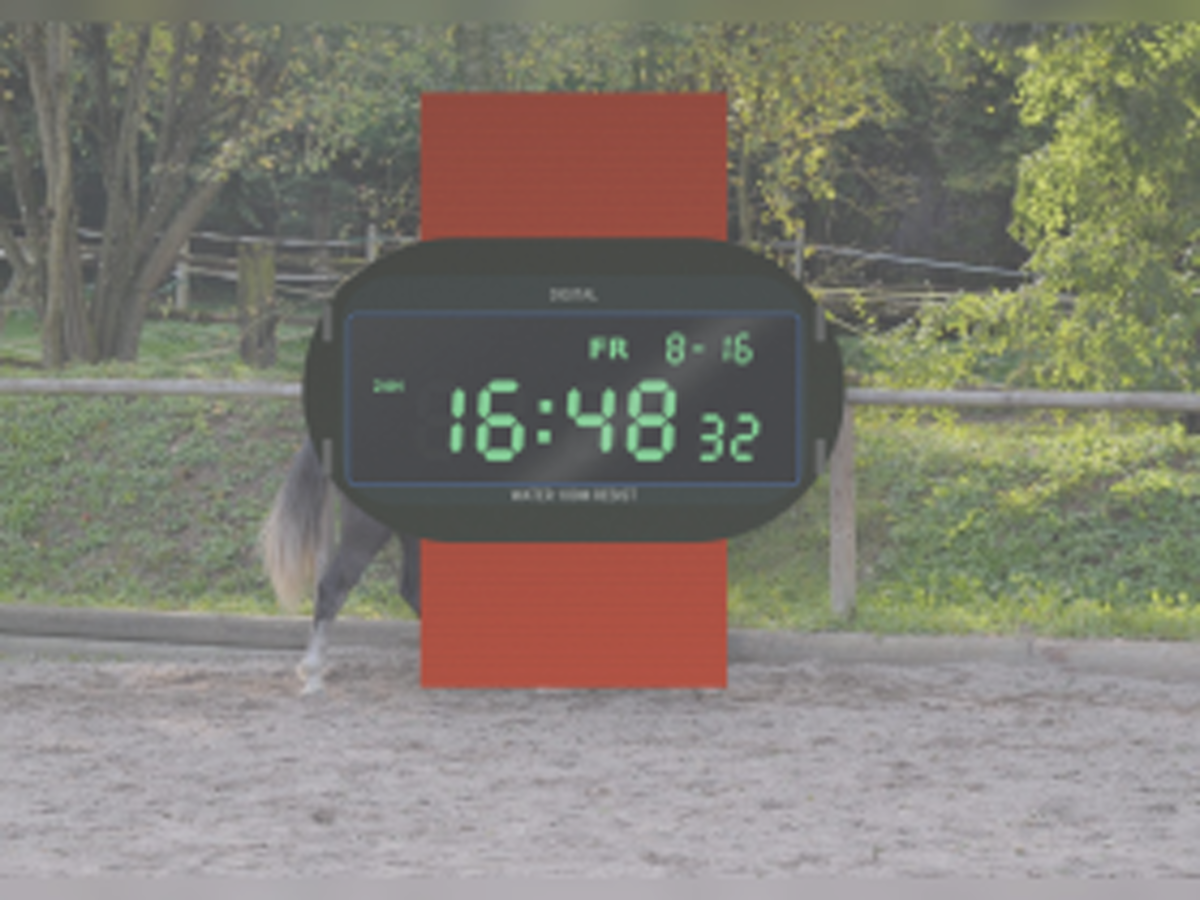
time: 16:48:32
